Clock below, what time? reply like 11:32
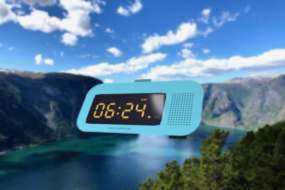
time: 6:24
